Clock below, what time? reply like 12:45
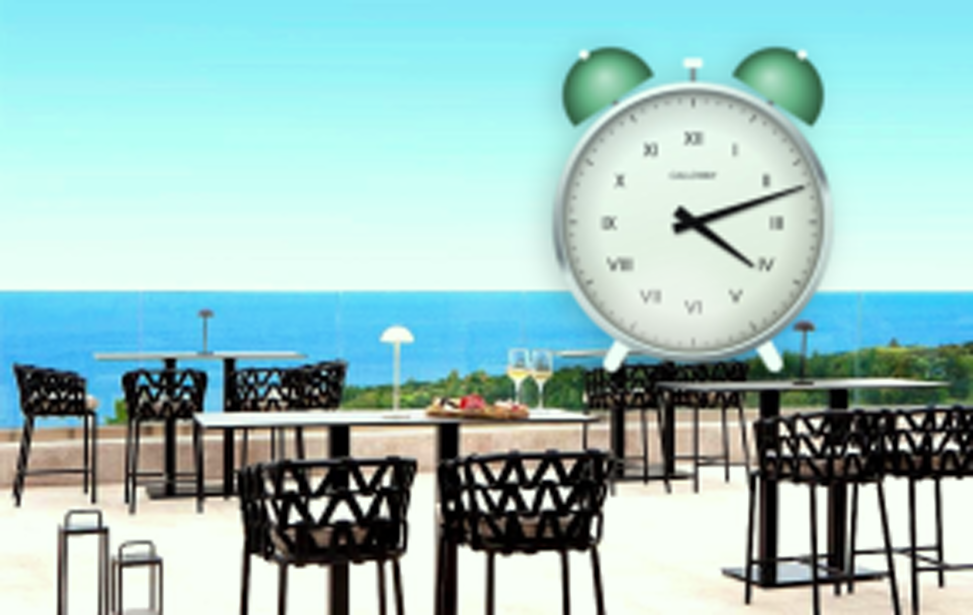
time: 4:12
